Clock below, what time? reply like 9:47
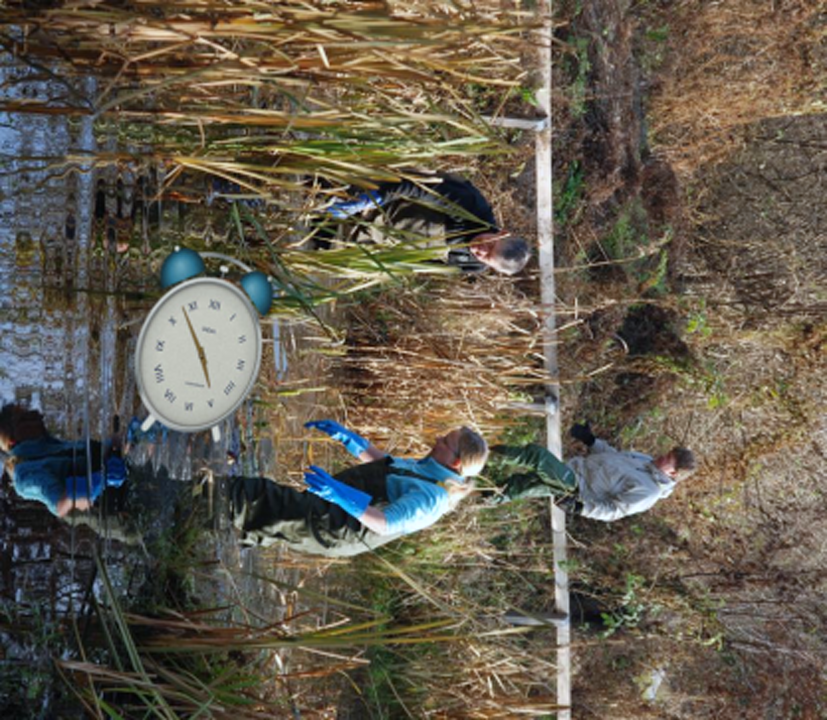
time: 4:53
